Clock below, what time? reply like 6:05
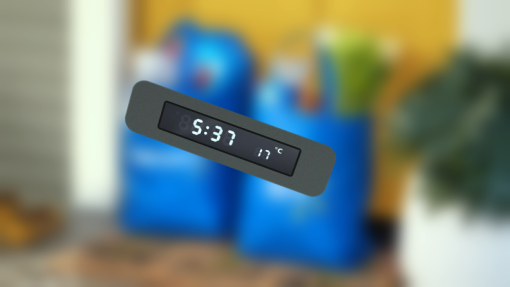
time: 5:37
